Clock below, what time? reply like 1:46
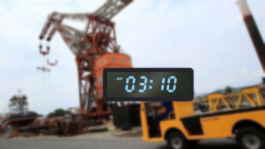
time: 3:10
